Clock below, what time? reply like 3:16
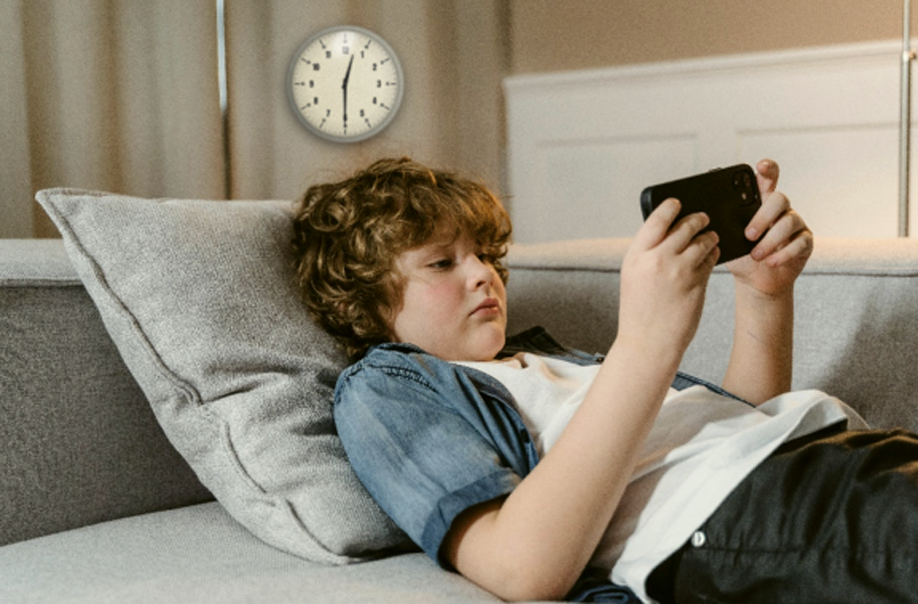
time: 12:30
